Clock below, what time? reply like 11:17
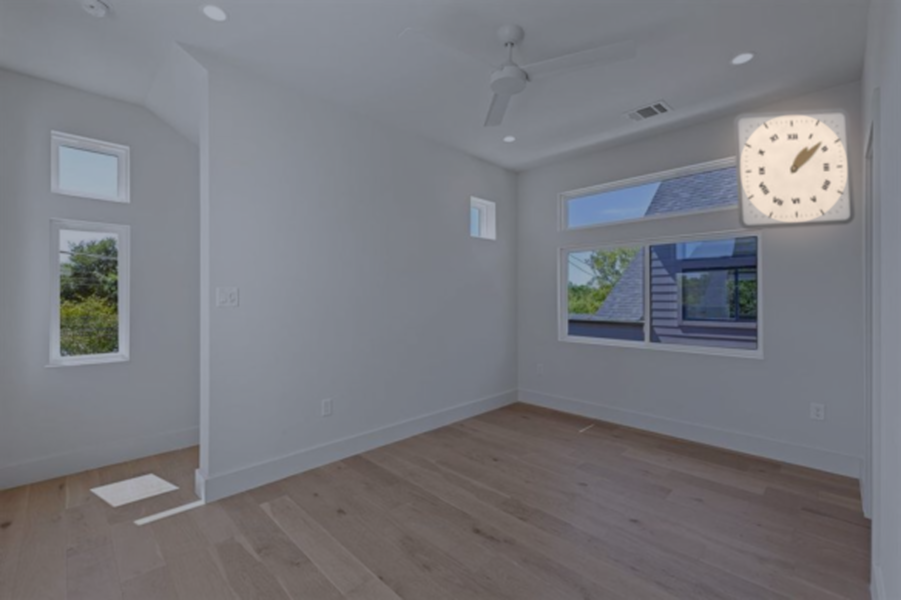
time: 1:08
